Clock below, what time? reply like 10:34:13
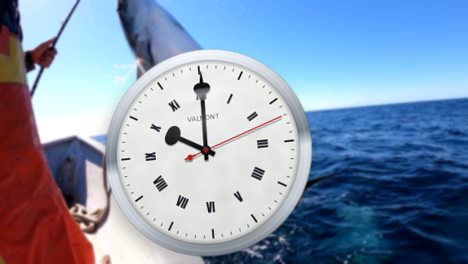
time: 10:00:12
